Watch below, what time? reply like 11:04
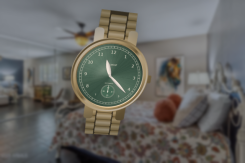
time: 11:22
